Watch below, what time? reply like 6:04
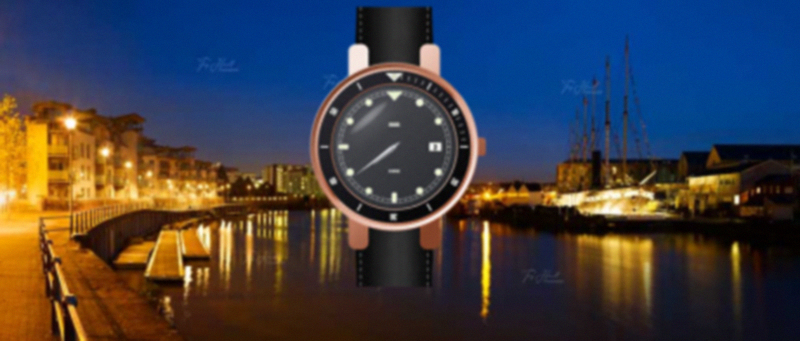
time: 7:39
